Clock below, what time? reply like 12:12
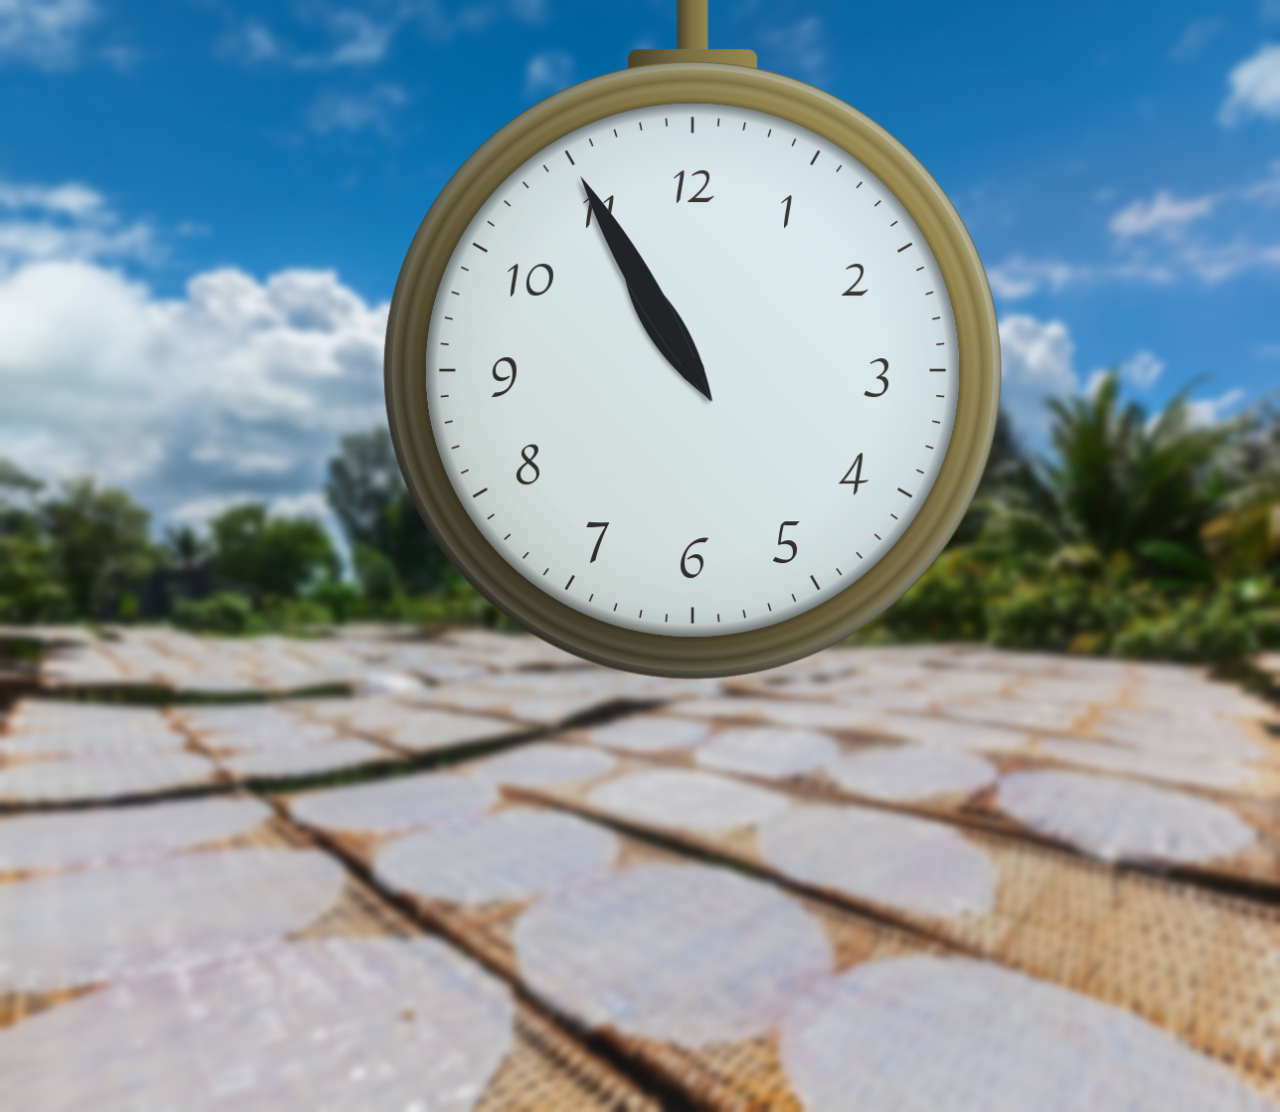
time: 10:55
